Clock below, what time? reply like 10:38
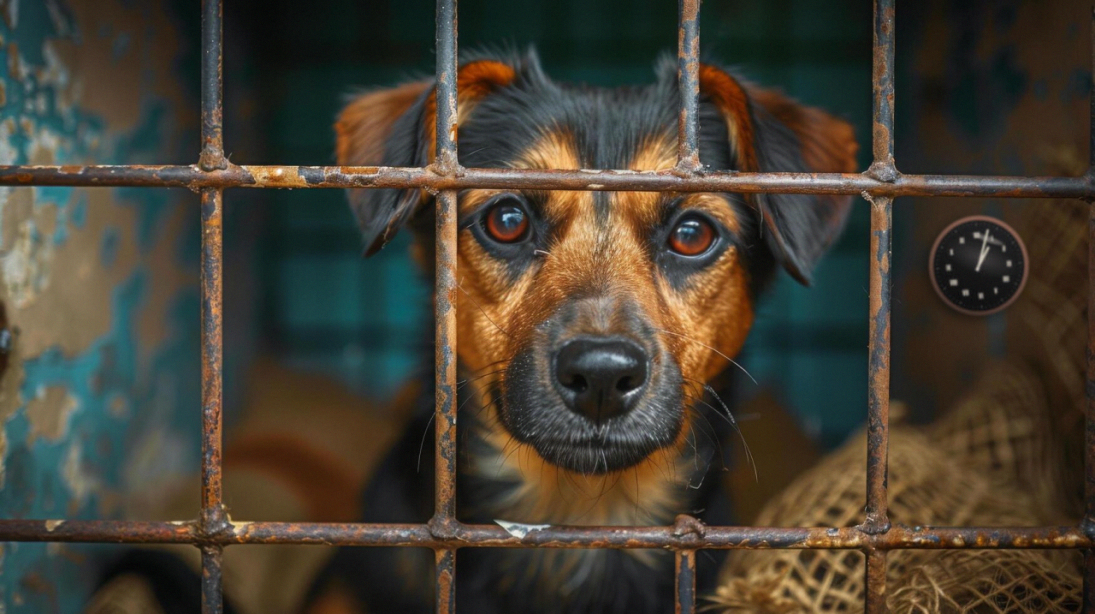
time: 1:03
